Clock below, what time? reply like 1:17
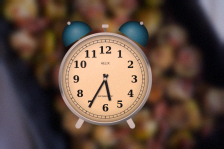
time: 5:35
